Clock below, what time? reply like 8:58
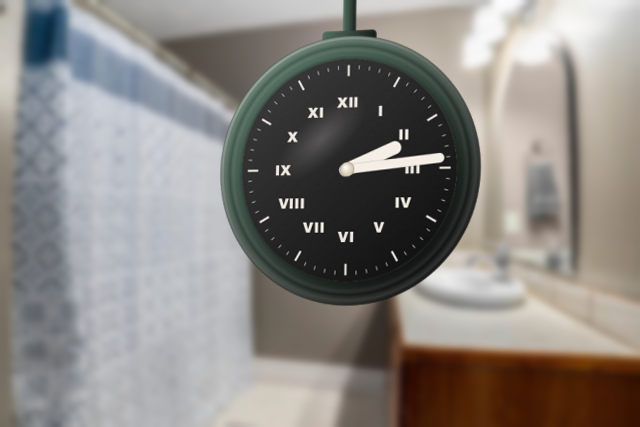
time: 2:14
